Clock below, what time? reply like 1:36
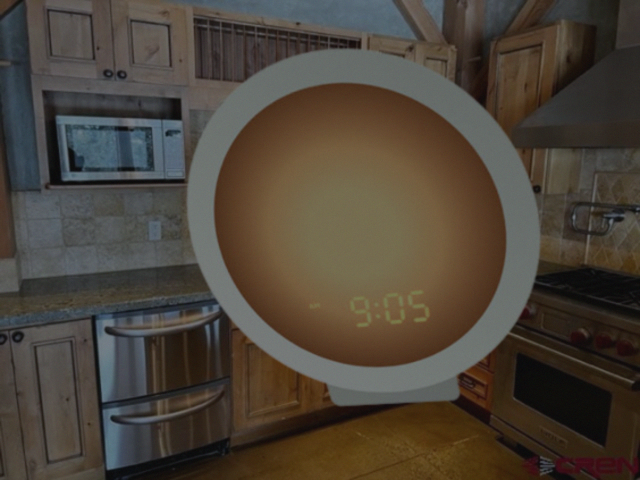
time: 9:05
